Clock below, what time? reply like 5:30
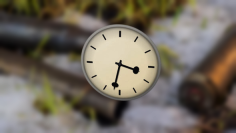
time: 3:32
